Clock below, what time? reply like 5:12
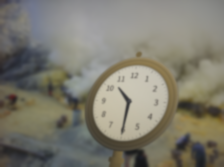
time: 10:30
